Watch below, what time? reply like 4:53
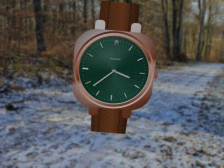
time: 3:38
